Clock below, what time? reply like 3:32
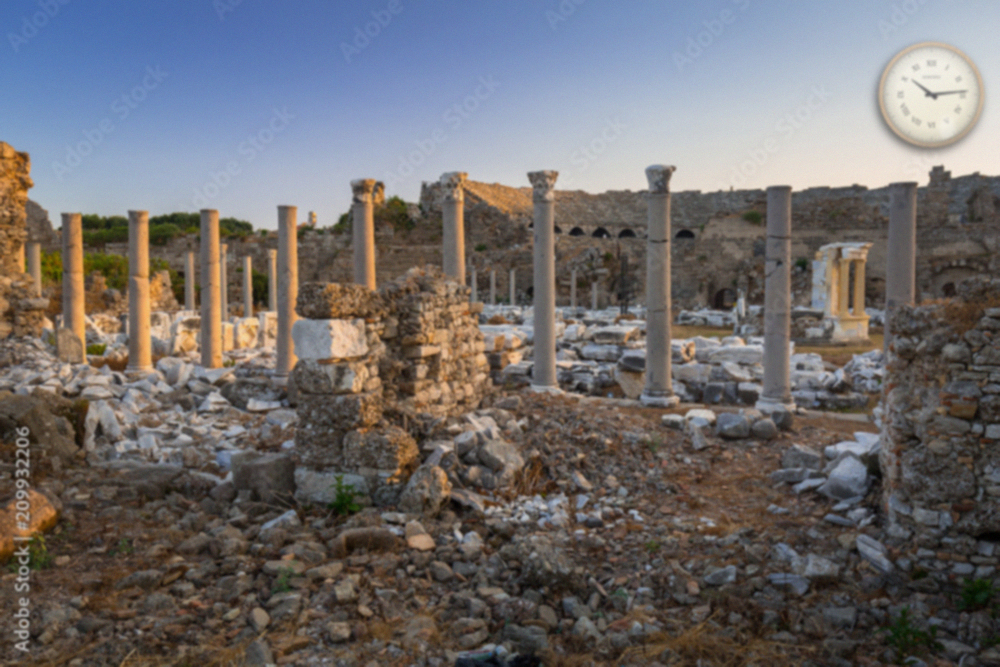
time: 10:14
